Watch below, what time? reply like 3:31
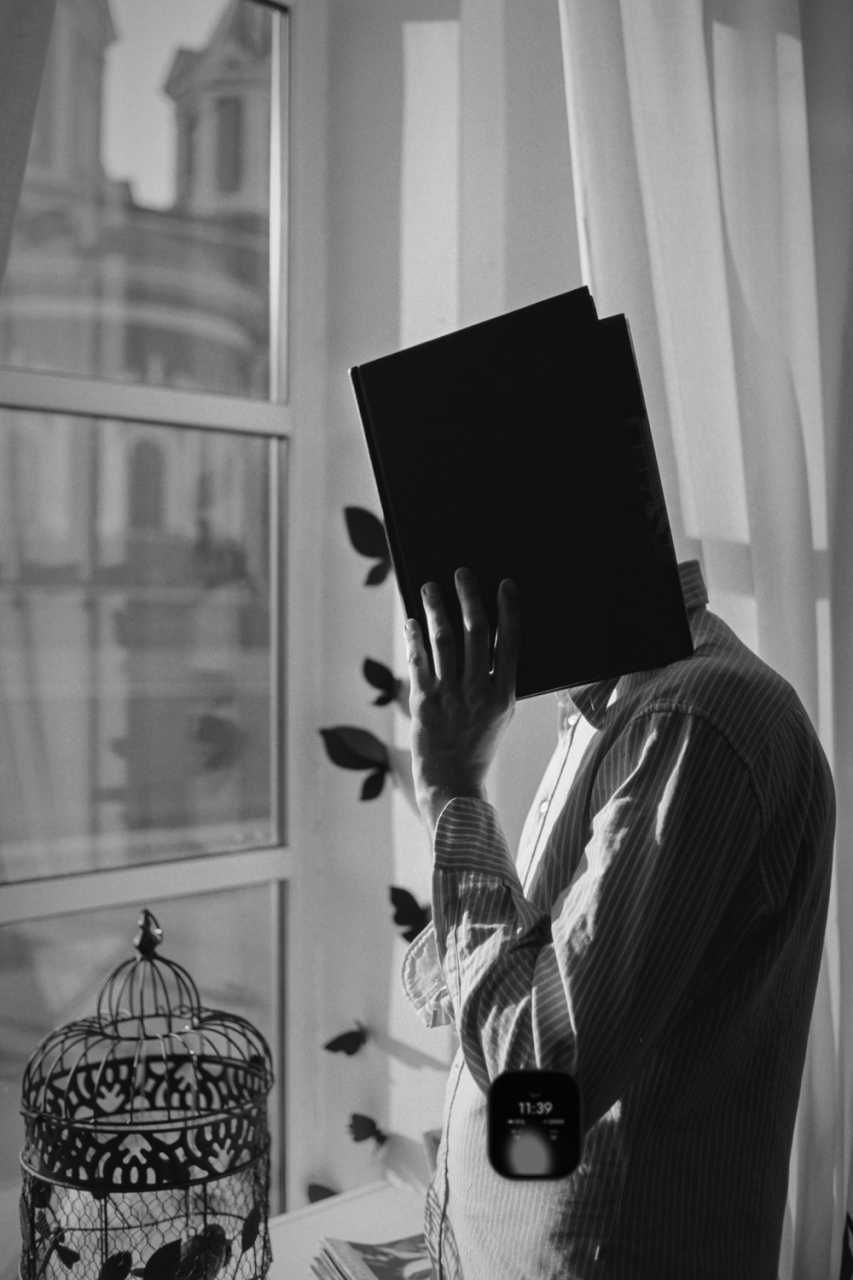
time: 11:39
